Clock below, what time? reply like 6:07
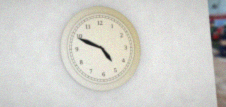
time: 4:49
